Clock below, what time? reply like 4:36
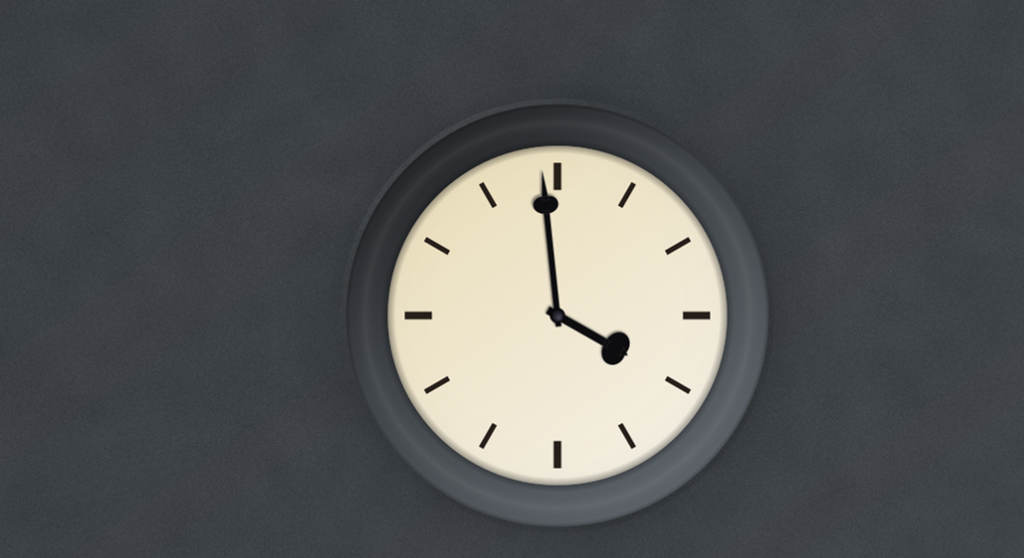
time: 3:59
